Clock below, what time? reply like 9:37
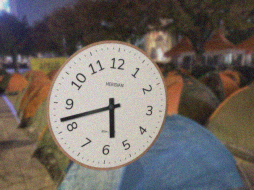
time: 5:42
